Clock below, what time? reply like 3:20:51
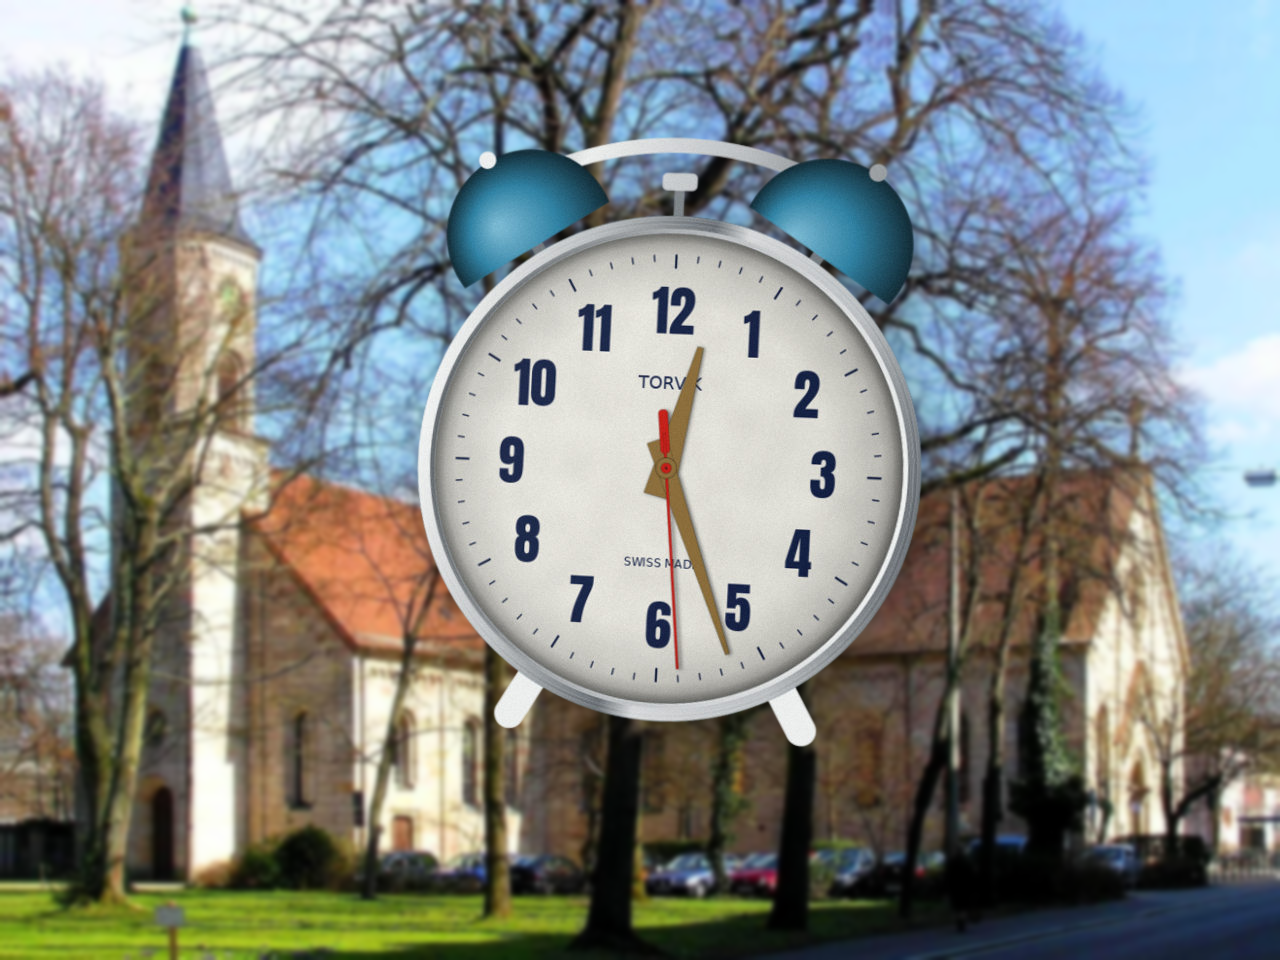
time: 12:26:29
